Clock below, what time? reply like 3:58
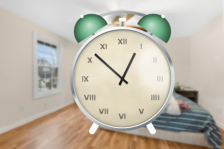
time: 12:52
